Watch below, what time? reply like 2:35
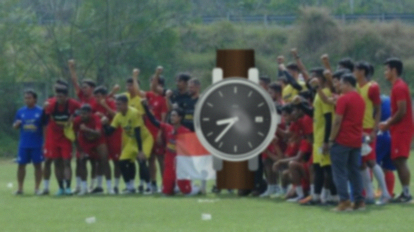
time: 8:37
